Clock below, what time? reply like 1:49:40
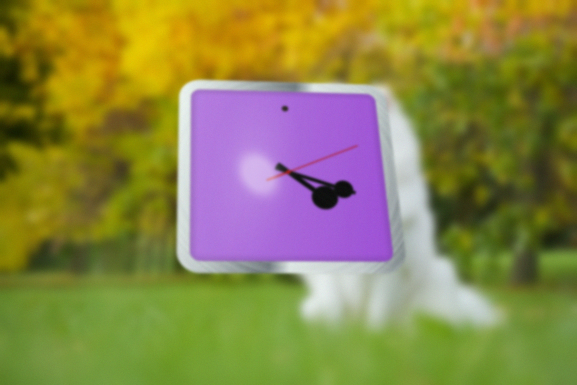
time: 4:18:11
